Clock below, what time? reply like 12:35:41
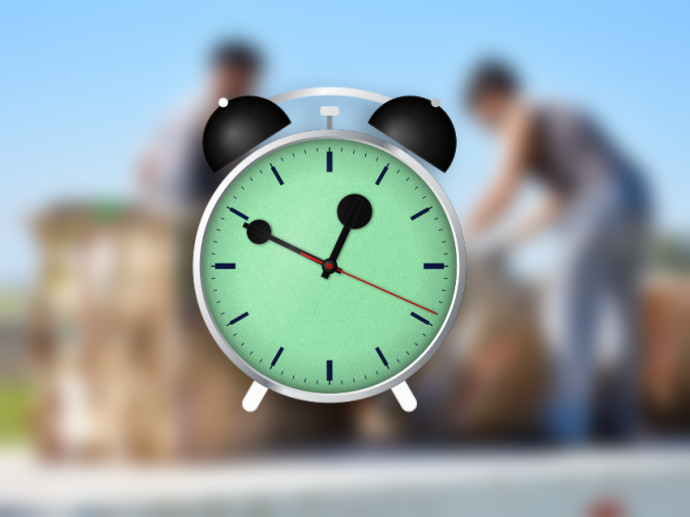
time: 12:49:19
